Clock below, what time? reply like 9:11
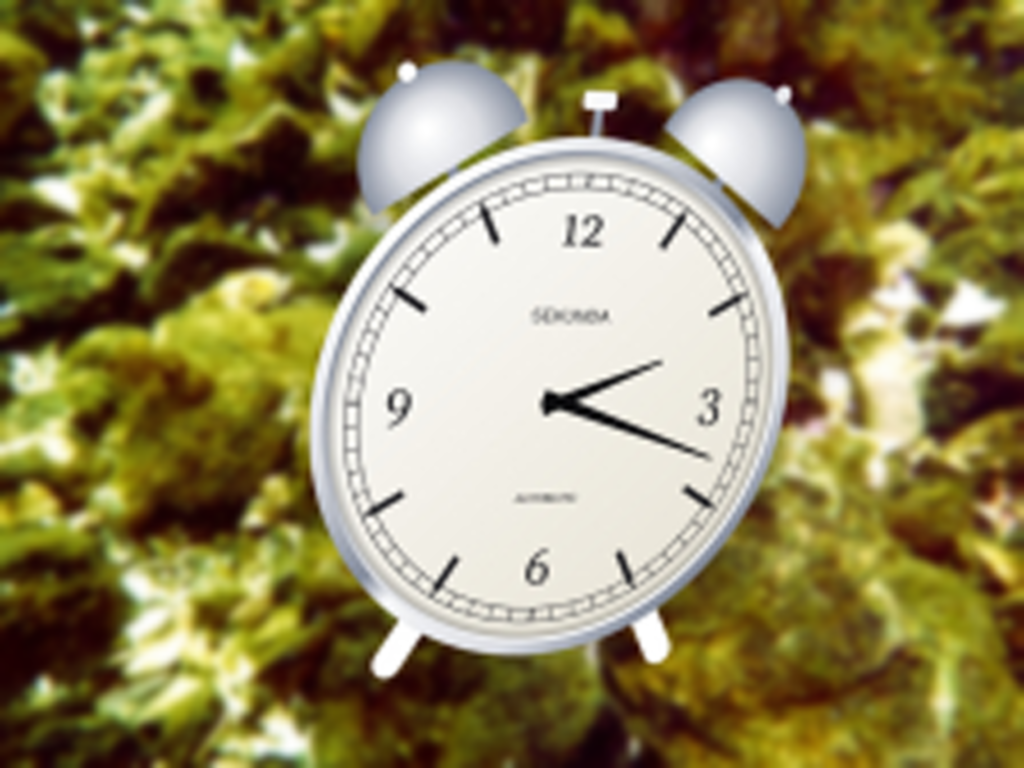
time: 2:18
